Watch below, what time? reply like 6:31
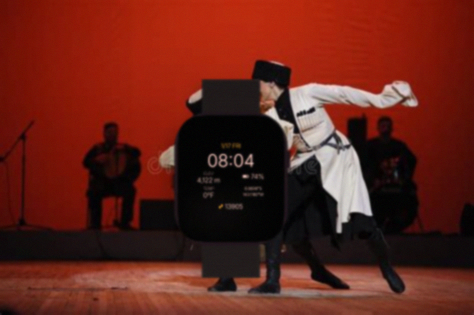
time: 8:04
